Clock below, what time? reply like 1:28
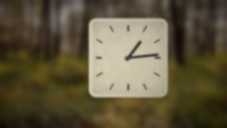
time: 1:14
